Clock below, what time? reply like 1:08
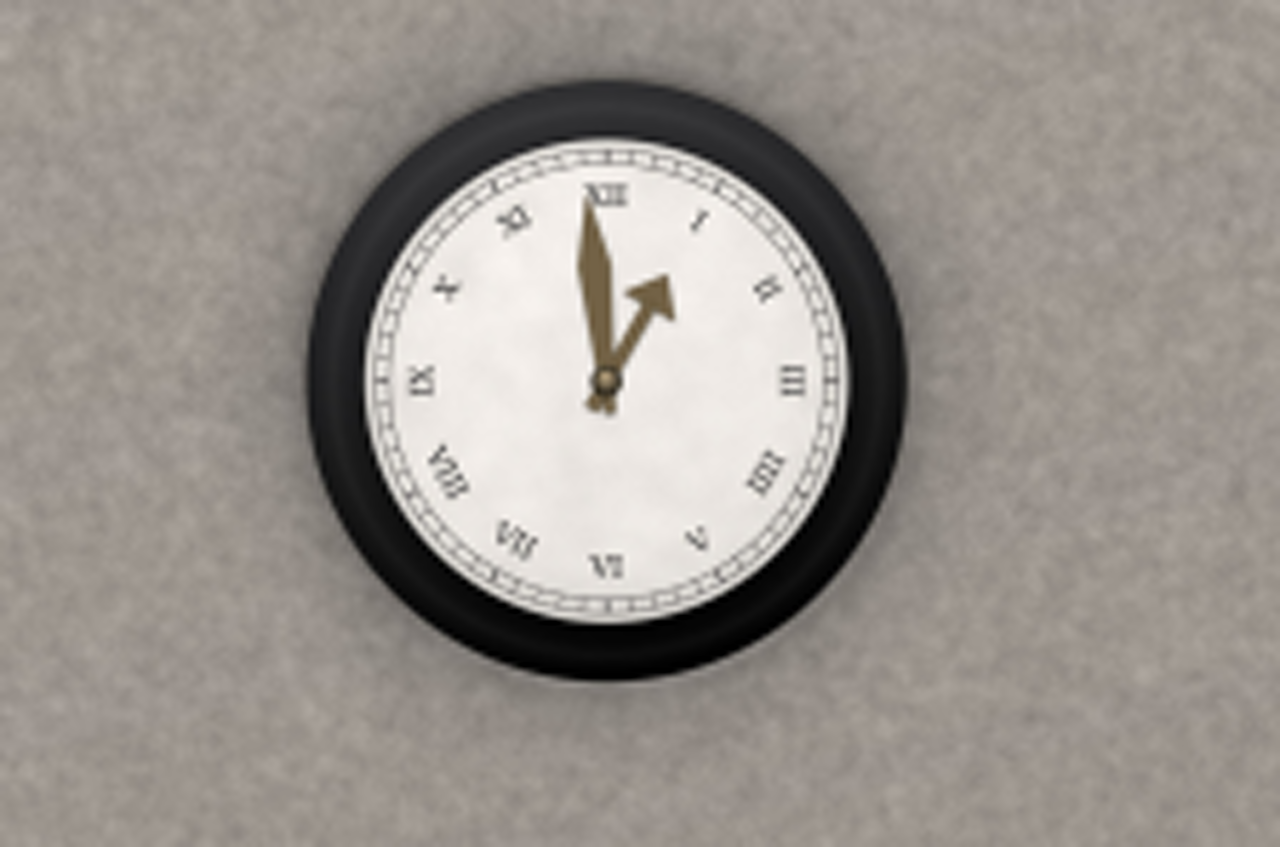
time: 12:59
